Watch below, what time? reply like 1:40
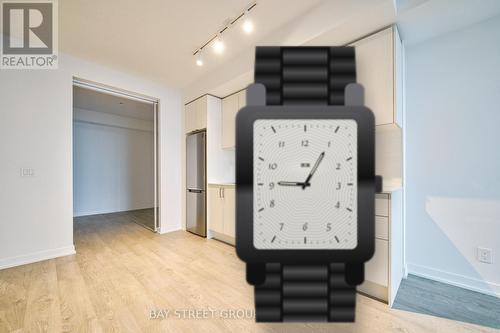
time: 9:05
